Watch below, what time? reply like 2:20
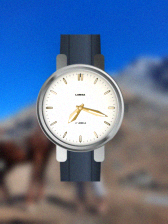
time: 7:18
